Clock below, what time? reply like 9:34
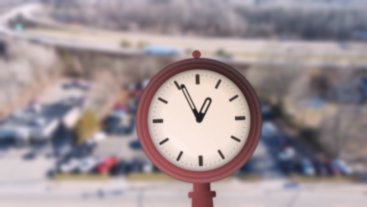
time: 12:56
